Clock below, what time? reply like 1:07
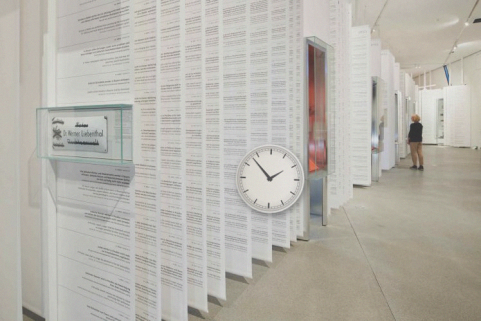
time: 1:53
